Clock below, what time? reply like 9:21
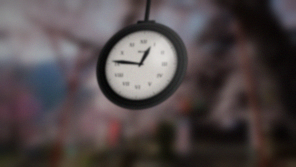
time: 12:46
